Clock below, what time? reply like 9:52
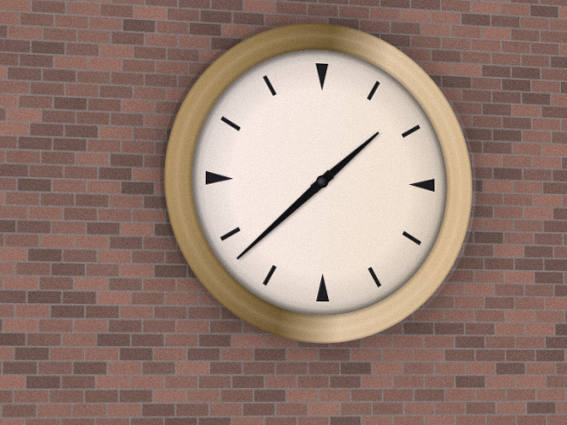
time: 1:38
